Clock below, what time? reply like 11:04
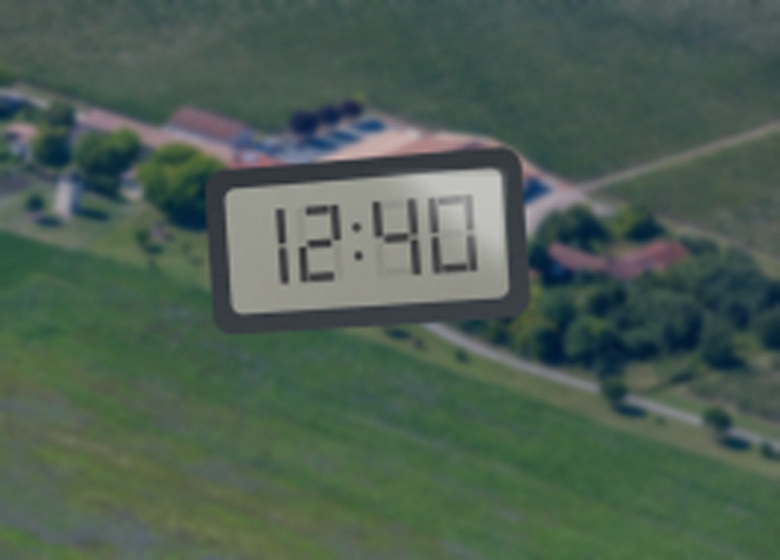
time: 12:40
